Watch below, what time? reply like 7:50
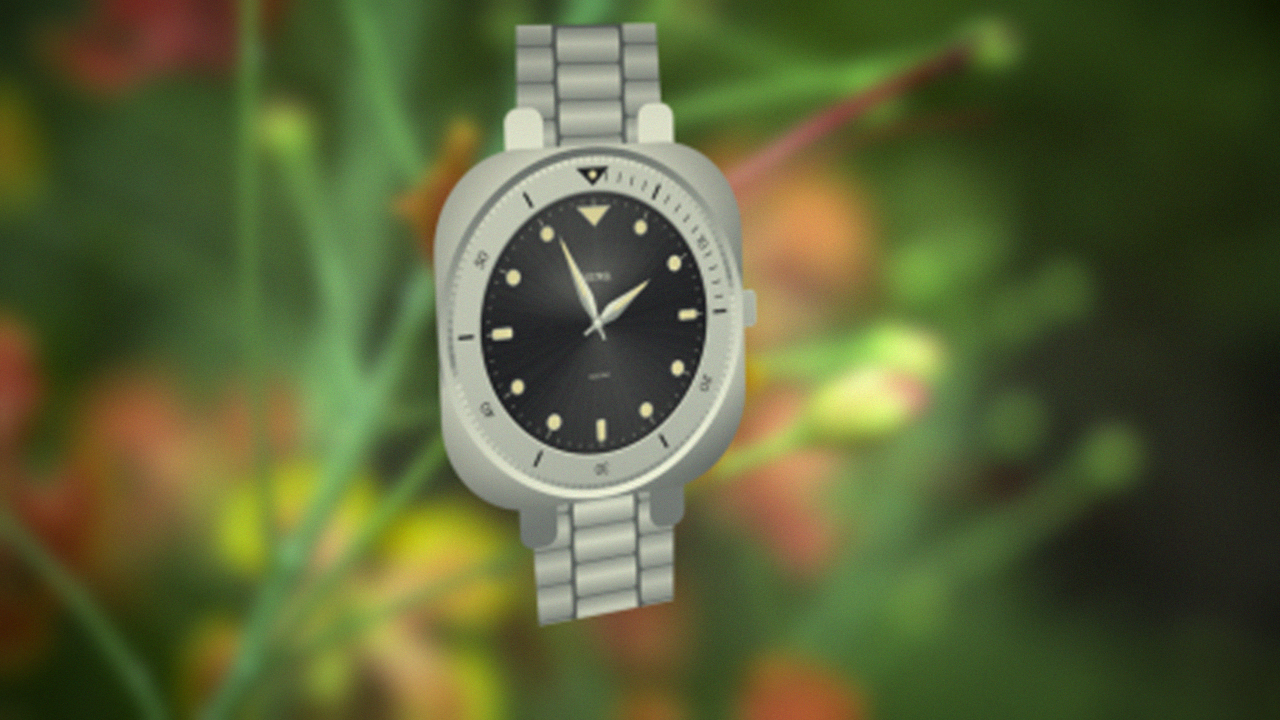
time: 1:56
